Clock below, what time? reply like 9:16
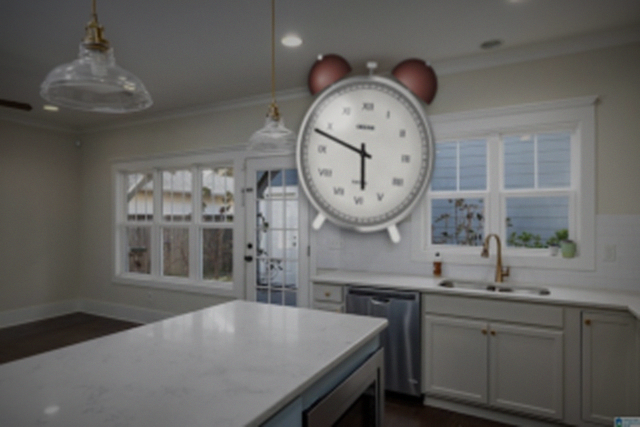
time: 5:48
